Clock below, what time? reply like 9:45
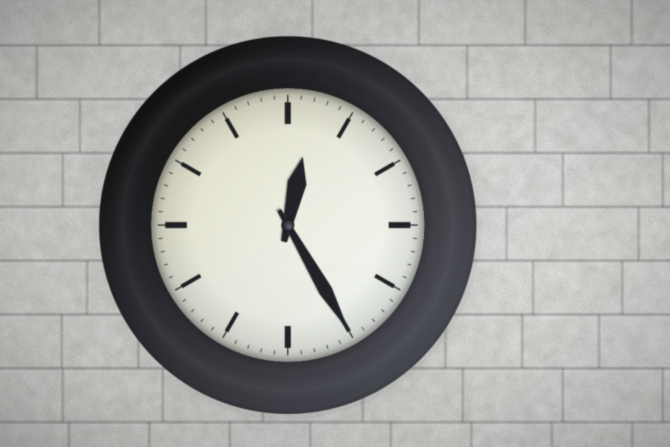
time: 12:25
